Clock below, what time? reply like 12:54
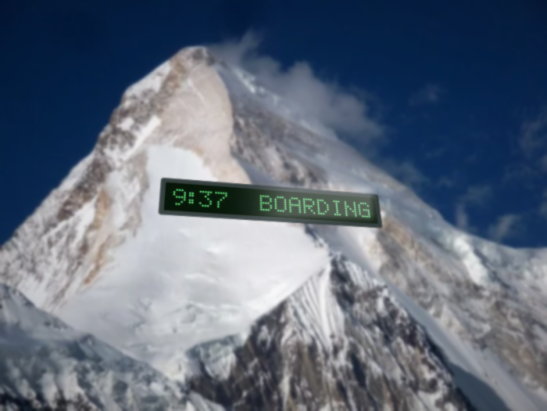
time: 9:37
